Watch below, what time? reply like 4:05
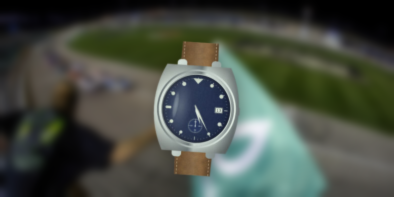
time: 5:25
